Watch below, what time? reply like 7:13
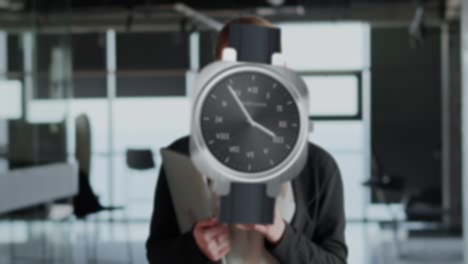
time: 3:54
